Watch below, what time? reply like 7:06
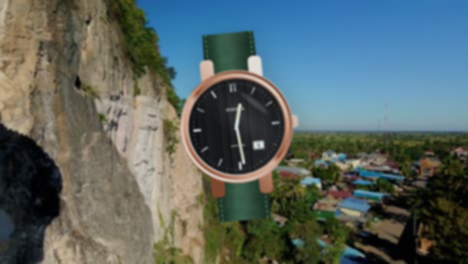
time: 12:29
